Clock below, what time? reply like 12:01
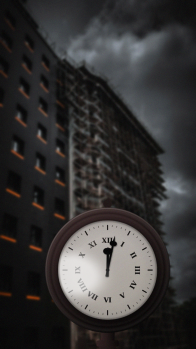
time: 12:02
